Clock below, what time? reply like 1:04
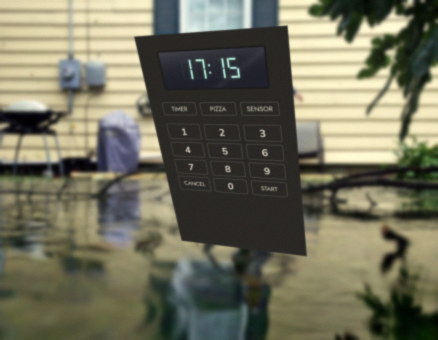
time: 17:15
